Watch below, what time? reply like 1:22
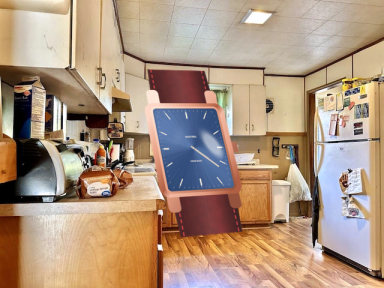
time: 4:22
